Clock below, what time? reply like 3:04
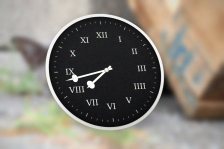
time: 7:43
